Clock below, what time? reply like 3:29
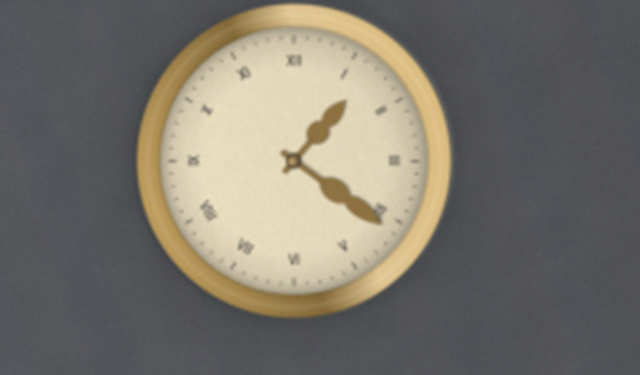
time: 1:21
